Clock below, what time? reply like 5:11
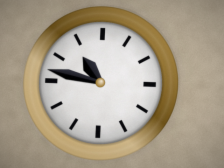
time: 10:47
